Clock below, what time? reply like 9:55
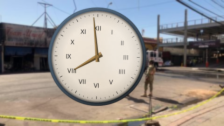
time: 7:59
